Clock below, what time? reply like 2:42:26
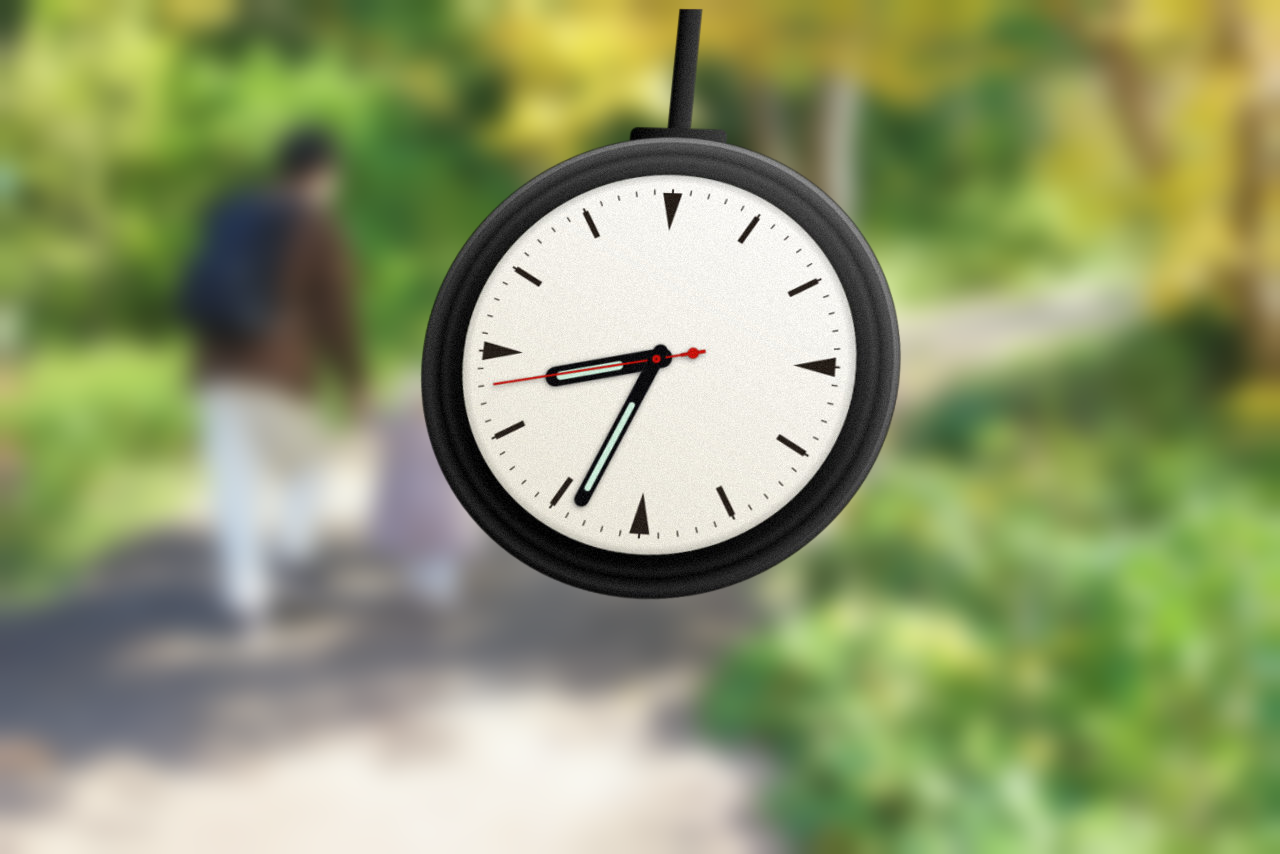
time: 8:33:43
